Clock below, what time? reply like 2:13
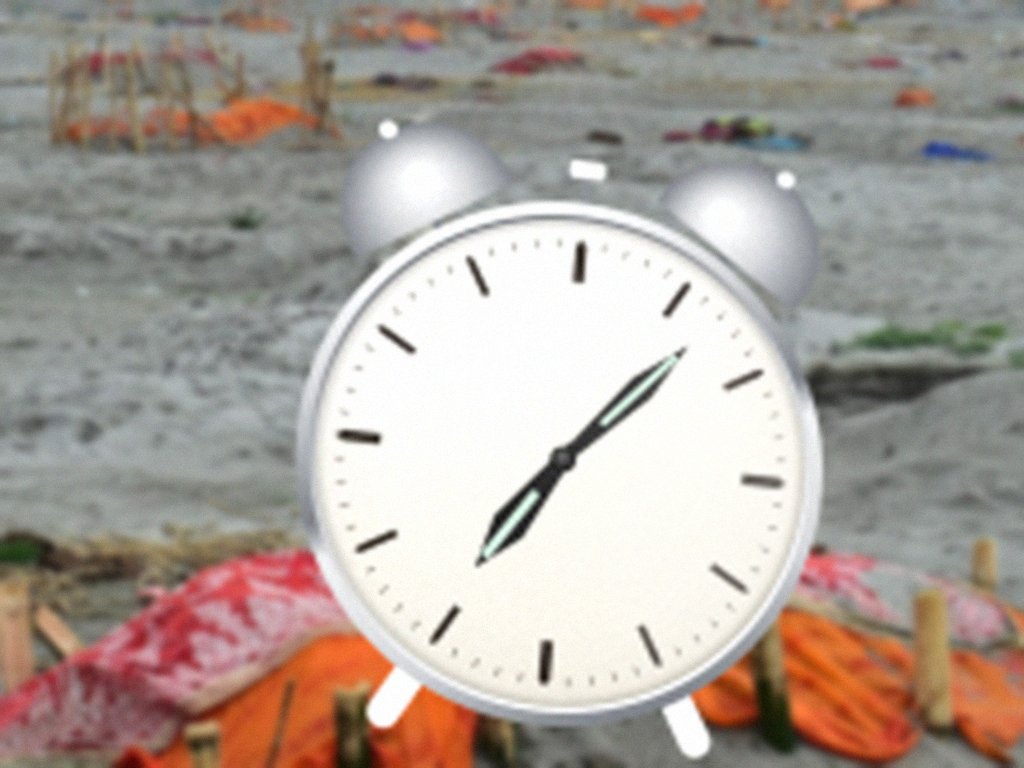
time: 7:07
